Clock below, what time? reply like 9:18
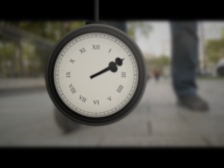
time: 2:10
